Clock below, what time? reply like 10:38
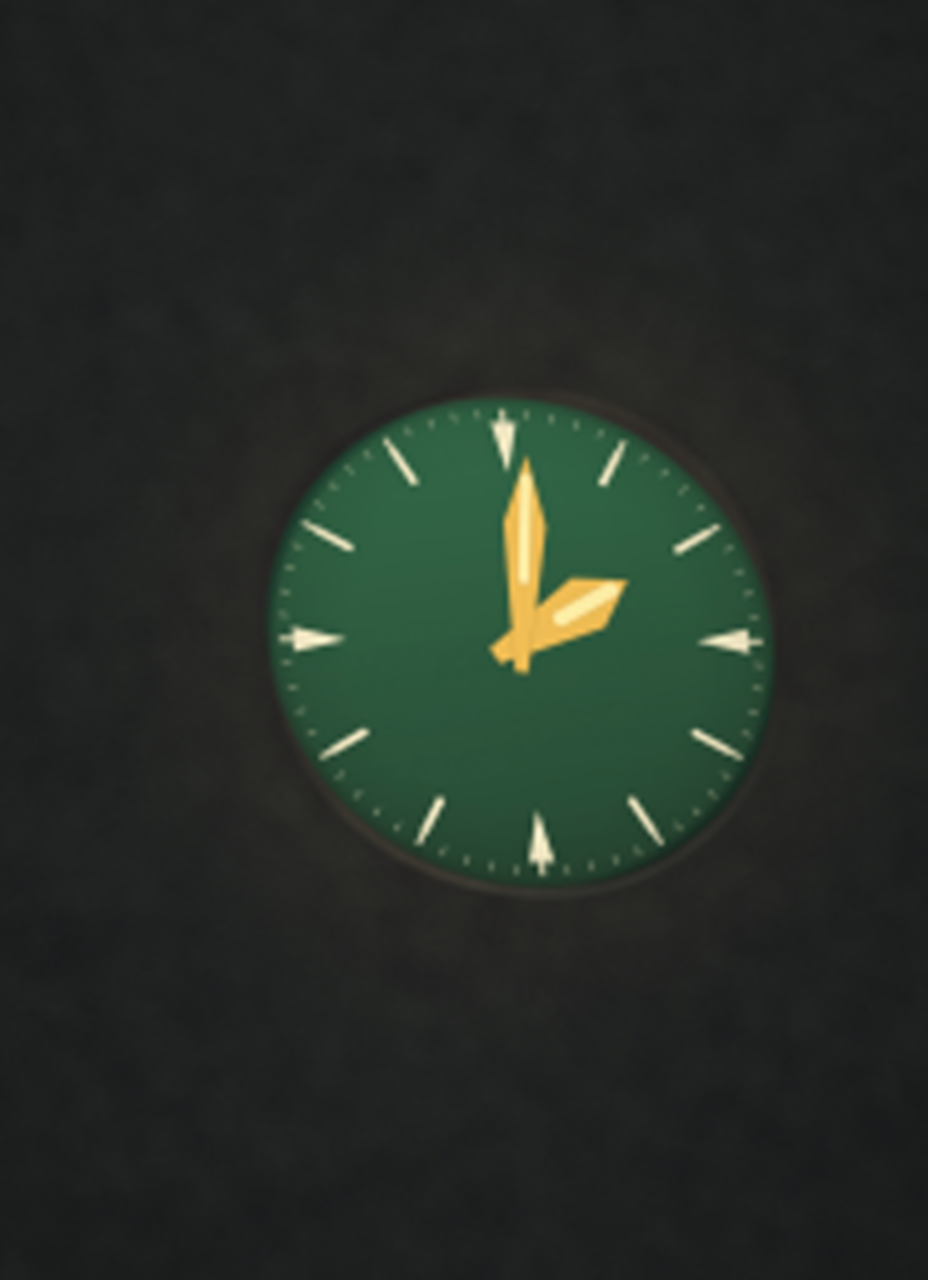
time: 2:01
